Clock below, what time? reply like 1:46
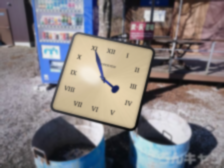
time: 3:55
